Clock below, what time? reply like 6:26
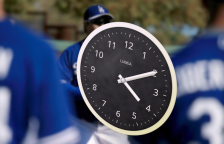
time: 4:10
